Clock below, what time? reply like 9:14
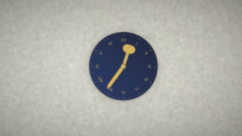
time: 12:36
